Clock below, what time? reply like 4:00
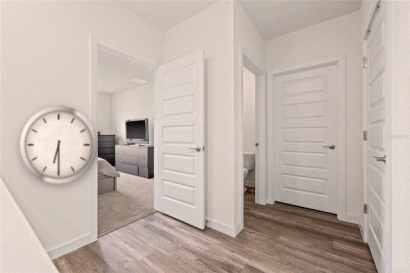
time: 6:30
